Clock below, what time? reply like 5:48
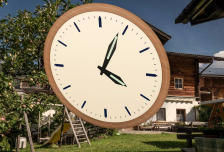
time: 4:04
